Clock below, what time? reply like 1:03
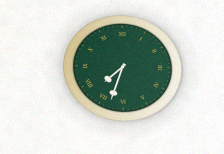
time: 7:33
